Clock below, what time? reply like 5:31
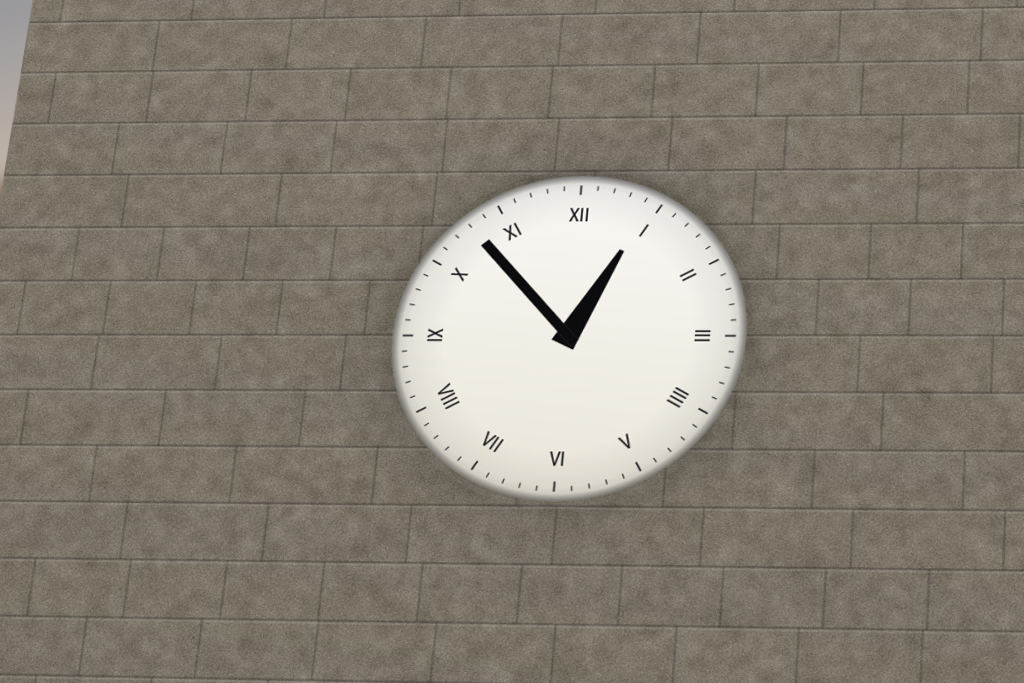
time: 12:53
